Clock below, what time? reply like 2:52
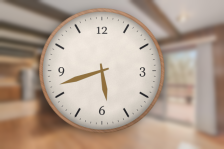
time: 5:42
